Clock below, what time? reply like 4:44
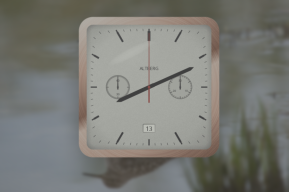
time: 8:11
